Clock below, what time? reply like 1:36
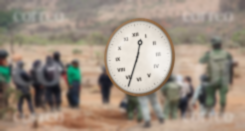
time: 12:34
